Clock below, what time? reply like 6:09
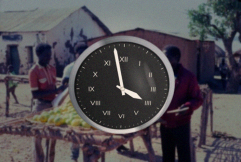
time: 3:58
